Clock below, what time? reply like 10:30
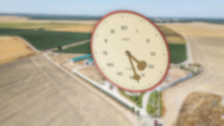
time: 4:28
